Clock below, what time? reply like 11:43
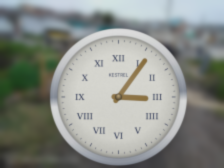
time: 3:06
